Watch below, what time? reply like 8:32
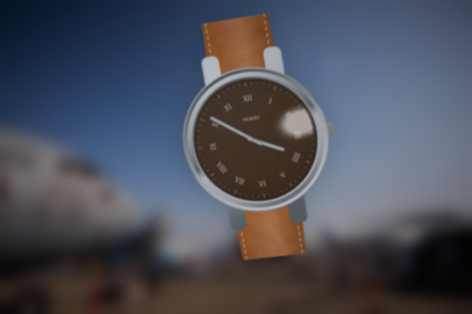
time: 3:51
